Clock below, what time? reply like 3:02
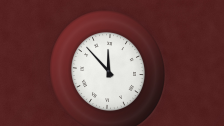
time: 11:52
